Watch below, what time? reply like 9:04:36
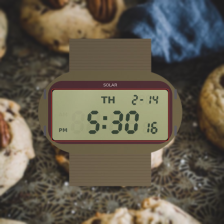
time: 5:30:16
